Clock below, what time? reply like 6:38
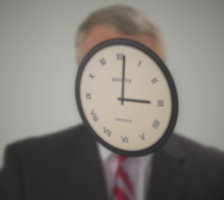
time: 3:01
